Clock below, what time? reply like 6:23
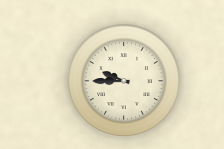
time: 9:45
